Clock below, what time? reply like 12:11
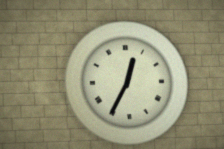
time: 12:35
